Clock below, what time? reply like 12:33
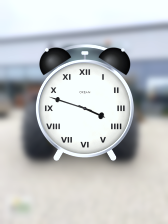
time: 3:48
